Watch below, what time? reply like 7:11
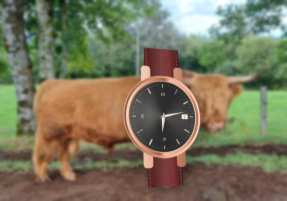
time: 6:13
